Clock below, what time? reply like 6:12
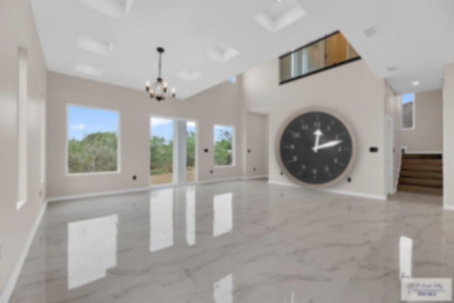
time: 12:12
